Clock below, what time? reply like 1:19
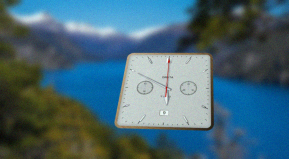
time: 5:50
